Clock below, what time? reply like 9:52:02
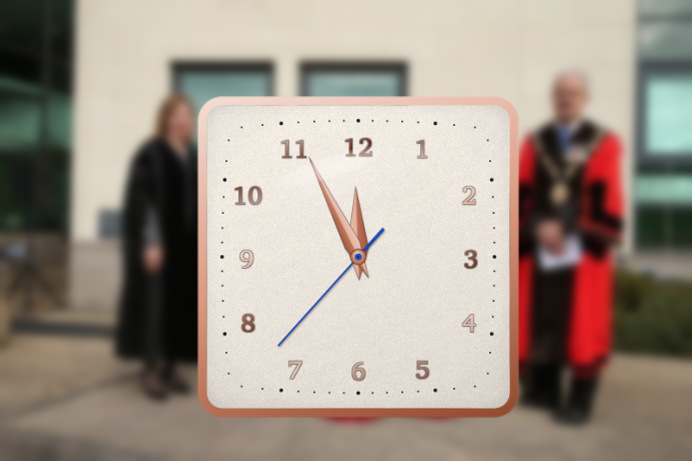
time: 11:55:37
